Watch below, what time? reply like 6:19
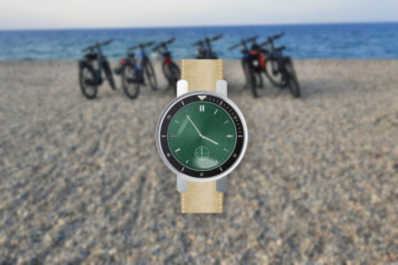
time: 3:54
